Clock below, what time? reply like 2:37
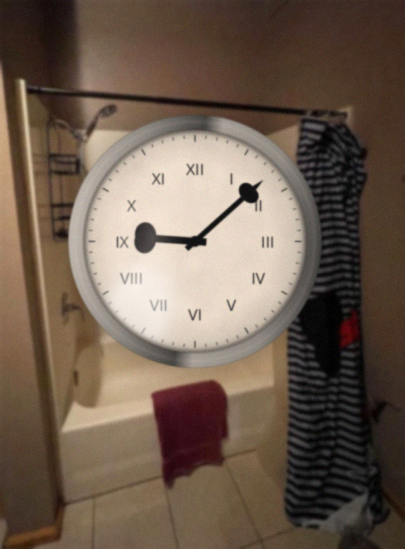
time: 9:08
